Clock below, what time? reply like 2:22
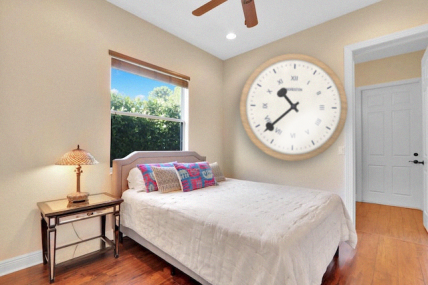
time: 10:38
